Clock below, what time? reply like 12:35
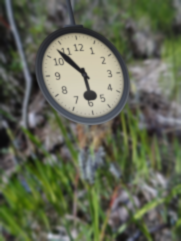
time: 5:53
